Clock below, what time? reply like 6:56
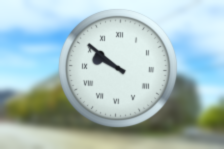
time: 9:51
